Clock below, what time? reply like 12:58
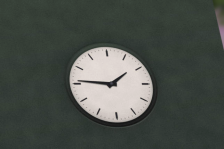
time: 1:46
